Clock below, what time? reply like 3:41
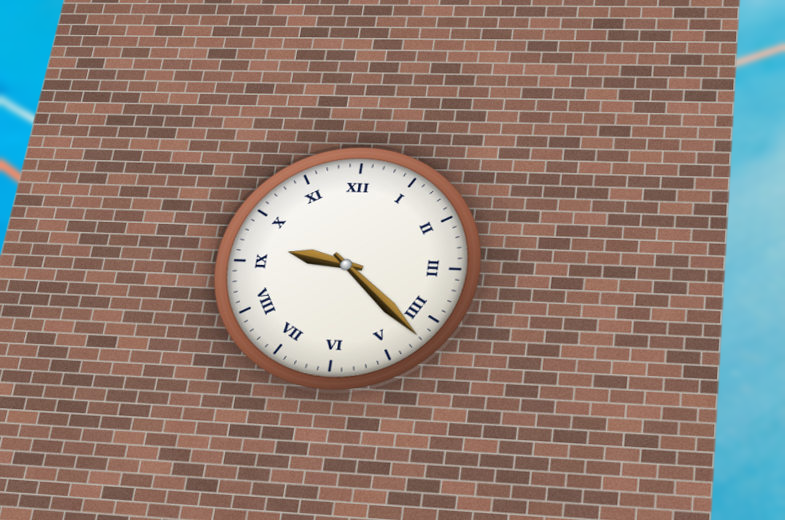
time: 9:22
